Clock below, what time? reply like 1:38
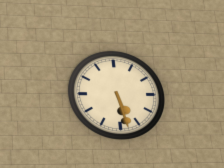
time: 5:28
